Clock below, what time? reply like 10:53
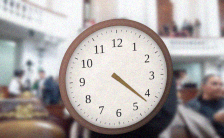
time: 4:22
